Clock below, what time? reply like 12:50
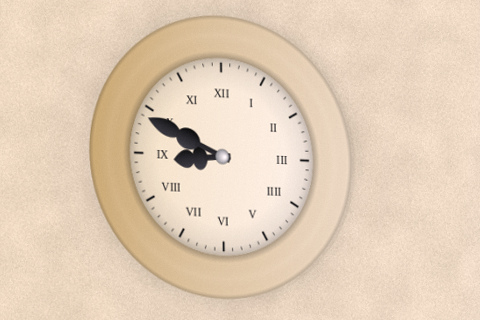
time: 8:49
